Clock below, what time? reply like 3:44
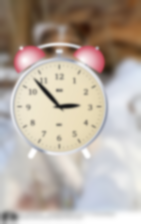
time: 2:53
